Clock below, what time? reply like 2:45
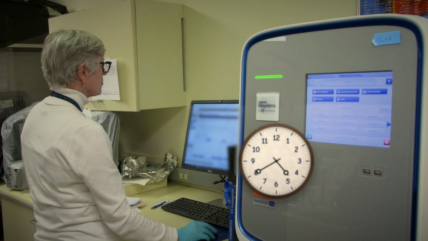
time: 4:40
